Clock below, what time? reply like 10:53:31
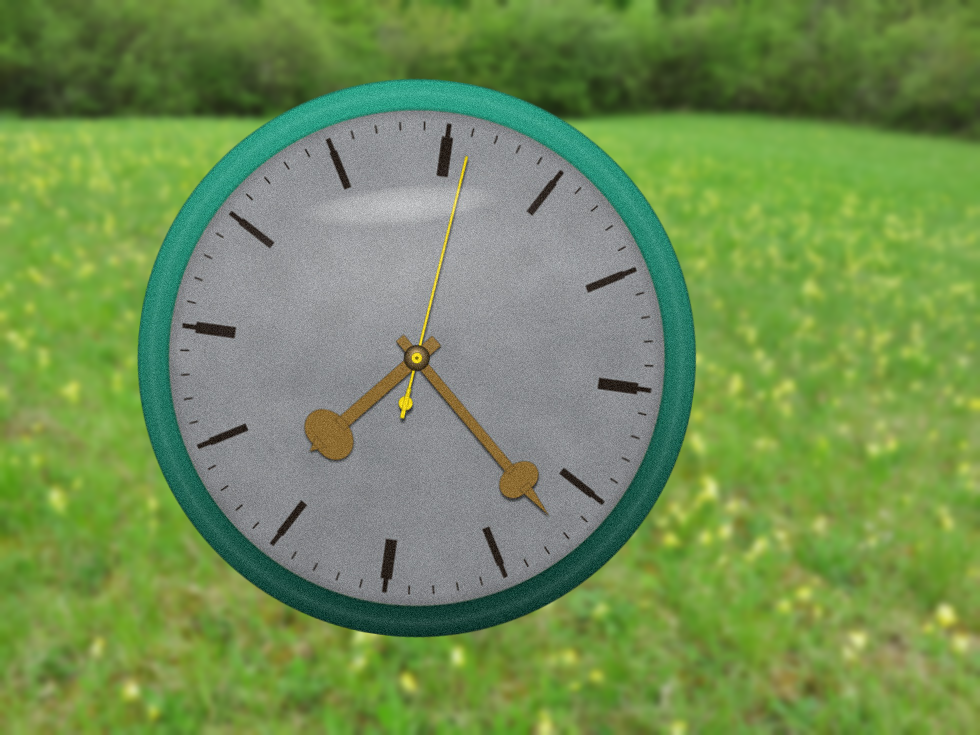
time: 7:22:01
